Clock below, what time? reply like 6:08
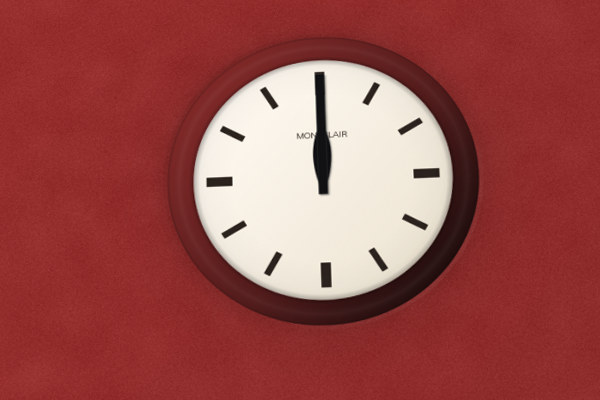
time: 12:00
